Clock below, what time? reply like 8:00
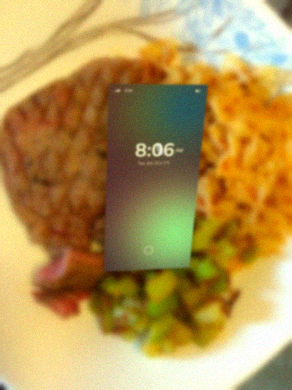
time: 8:06
